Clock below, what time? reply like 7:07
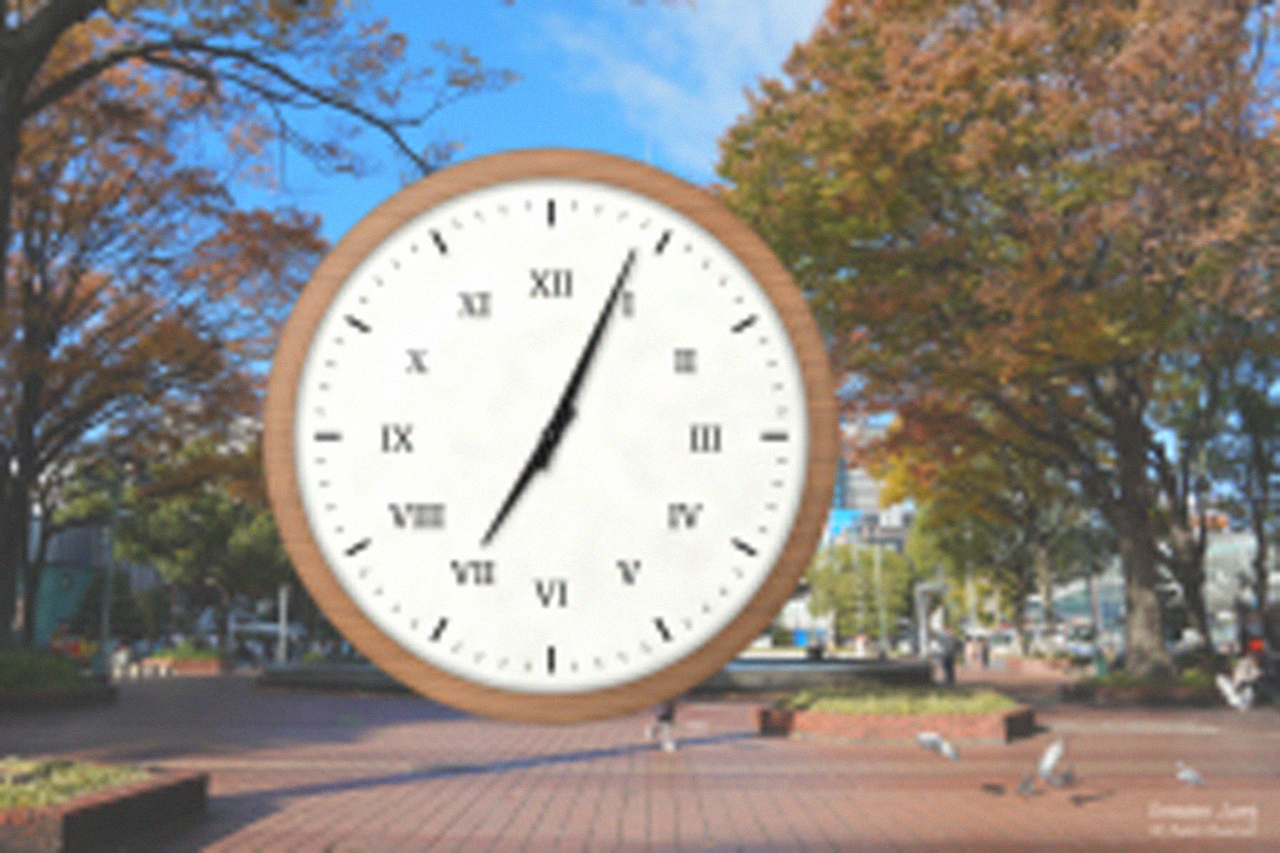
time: 7:04
